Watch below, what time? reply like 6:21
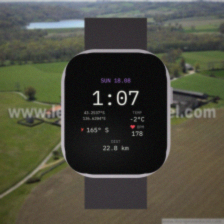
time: 1:07
